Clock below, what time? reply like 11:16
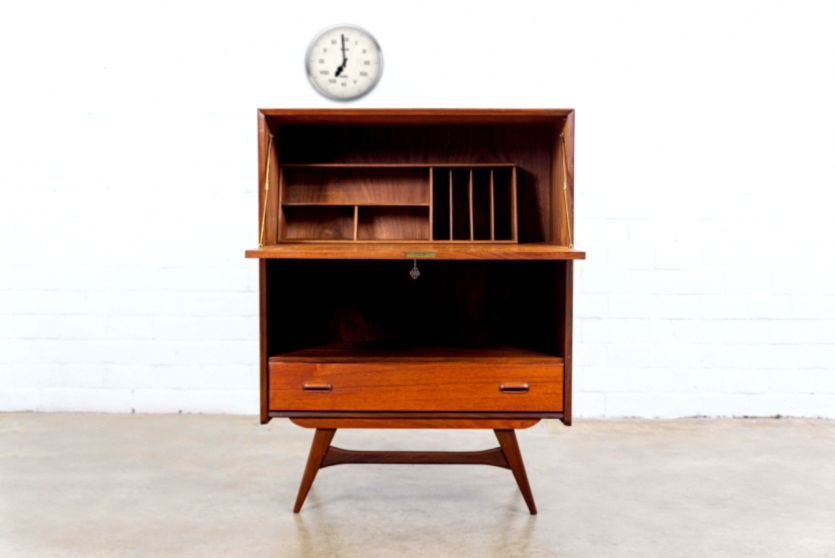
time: 6:59
